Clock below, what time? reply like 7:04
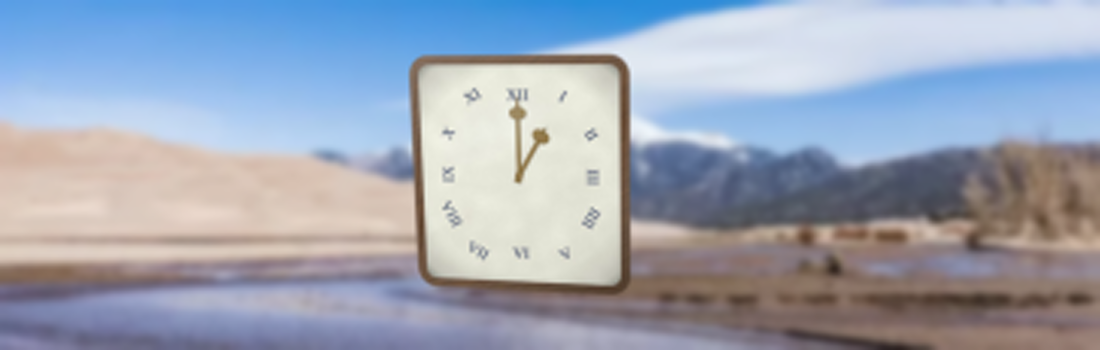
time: 1:00
